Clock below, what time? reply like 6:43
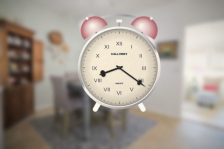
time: 8:21
